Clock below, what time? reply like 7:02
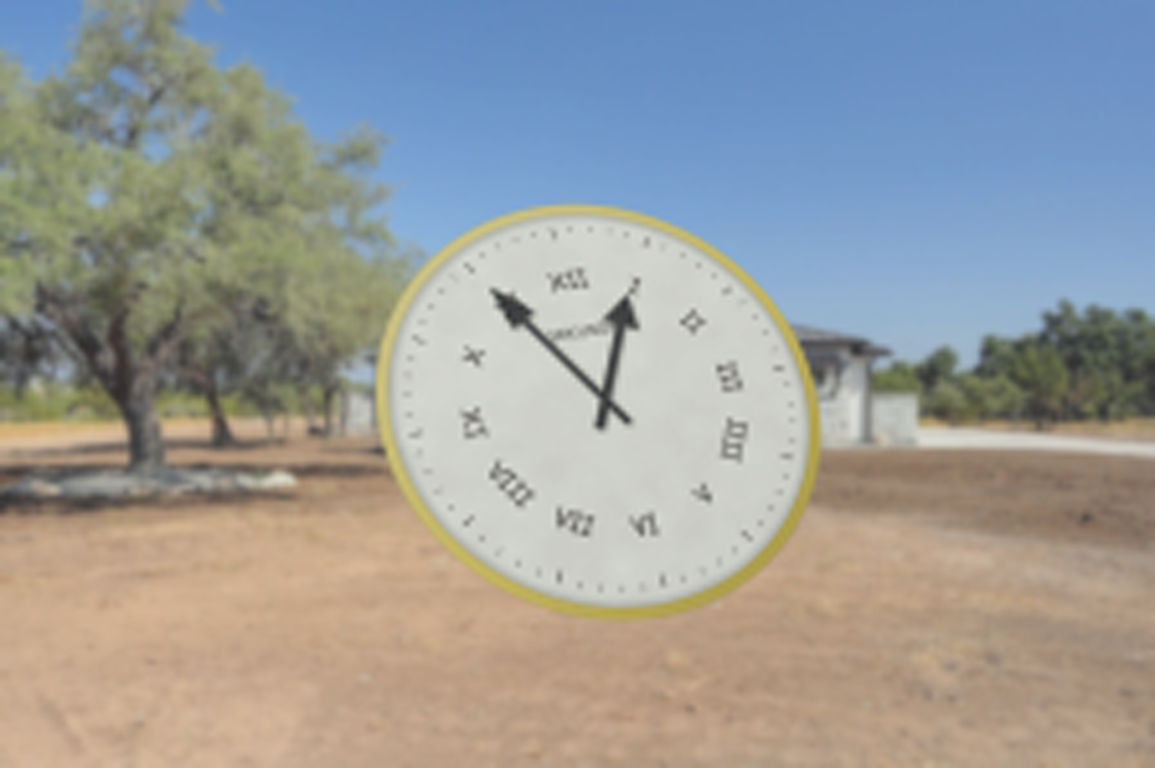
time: 12:55
